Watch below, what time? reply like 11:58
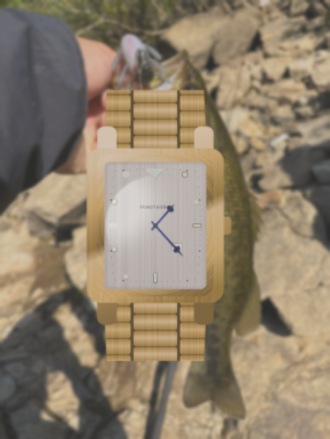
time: 1:23
